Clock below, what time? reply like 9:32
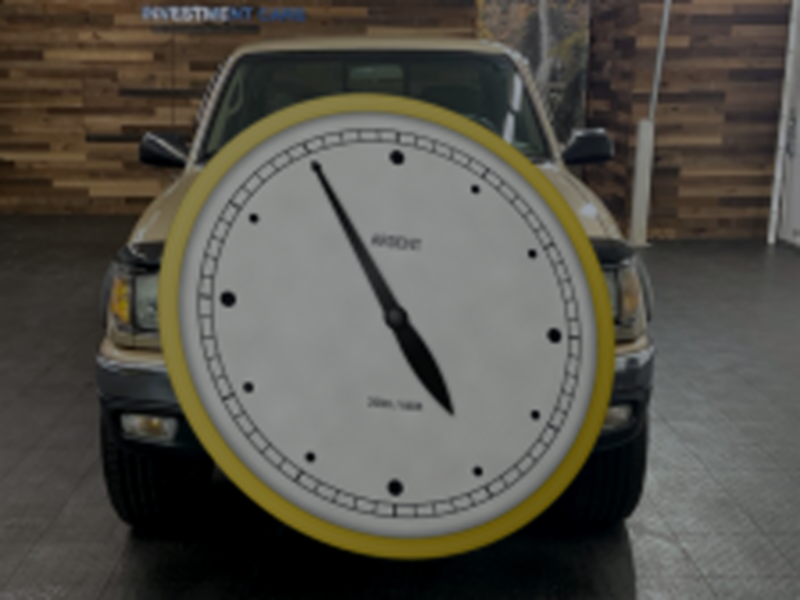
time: 4:55
